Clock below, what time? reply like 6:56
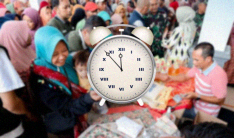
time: 11:53
